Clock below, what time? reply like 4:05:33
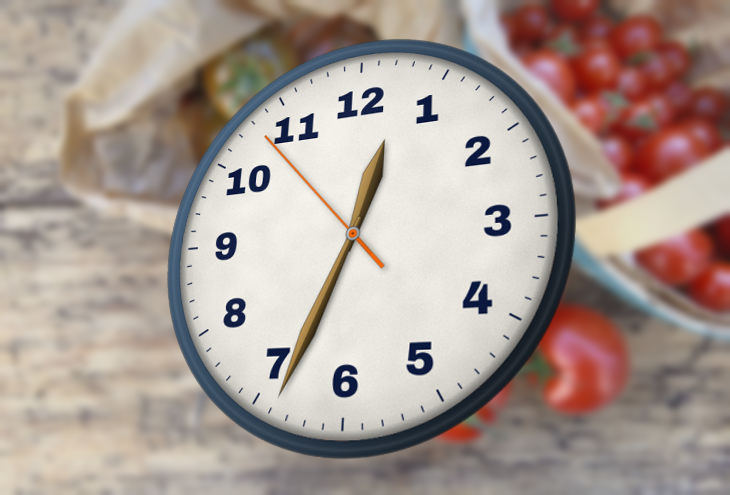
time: 12:33:53
